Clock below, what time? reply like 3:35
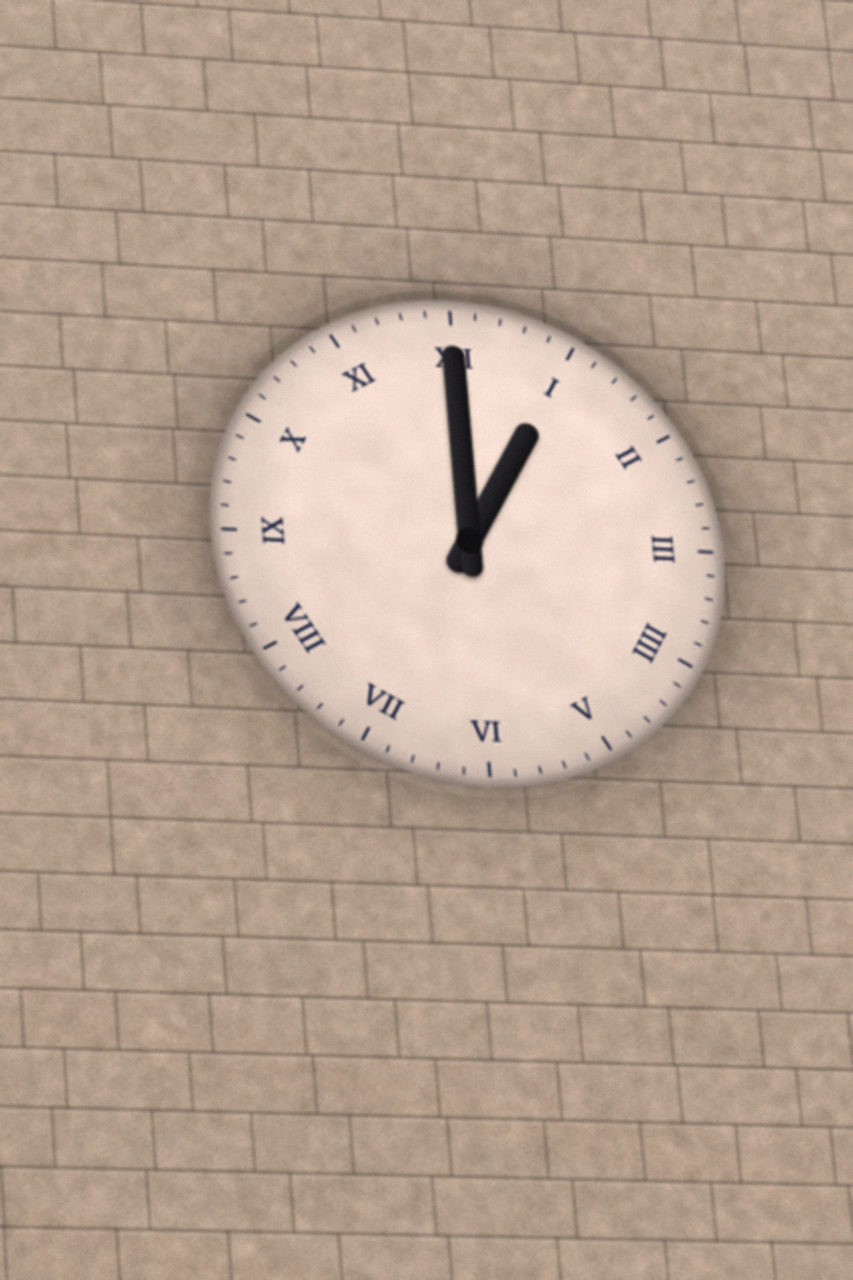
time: 1:00
